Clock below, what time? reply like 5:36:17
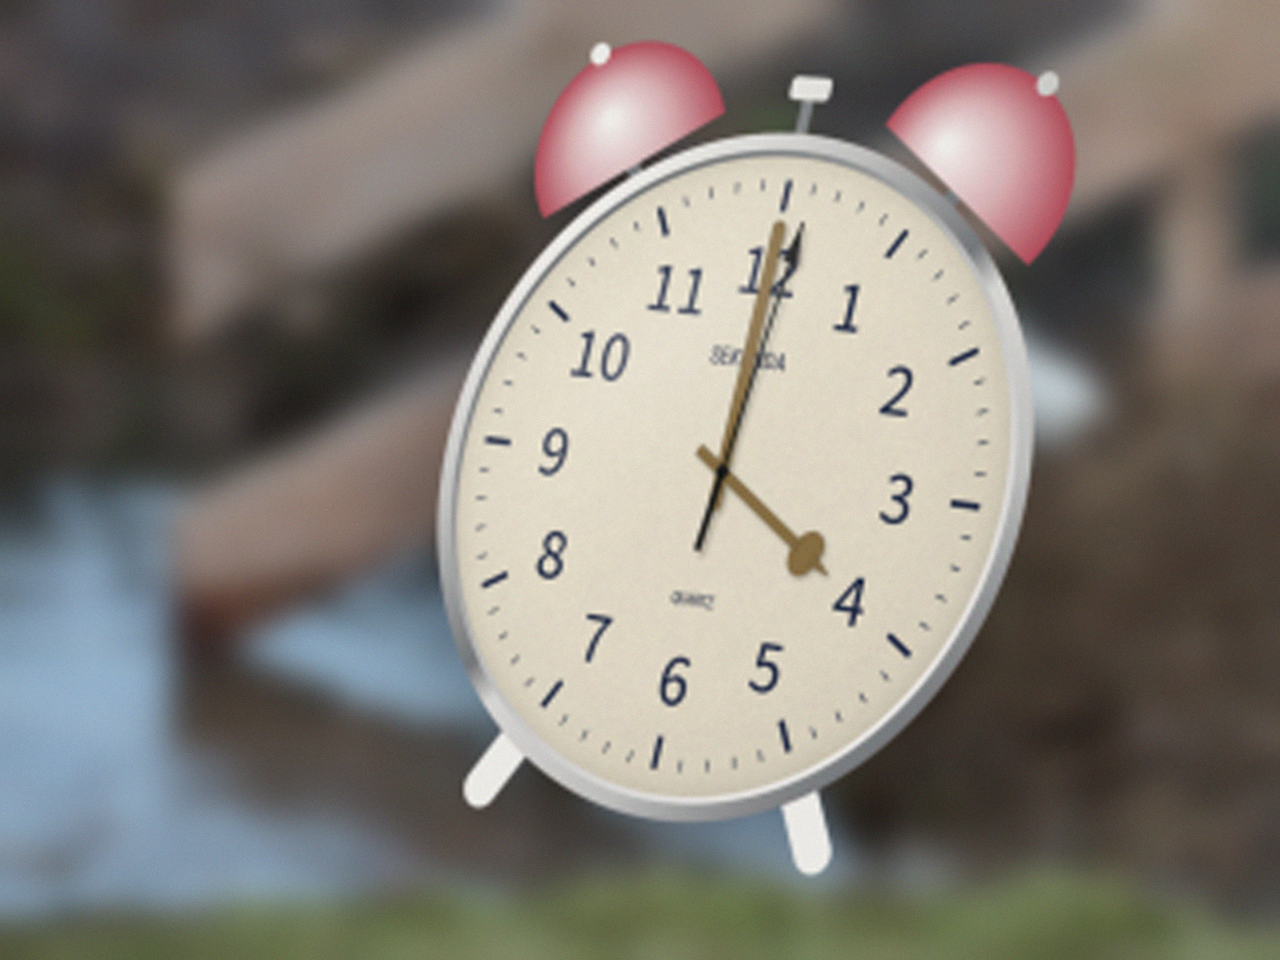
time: 4:00:01
